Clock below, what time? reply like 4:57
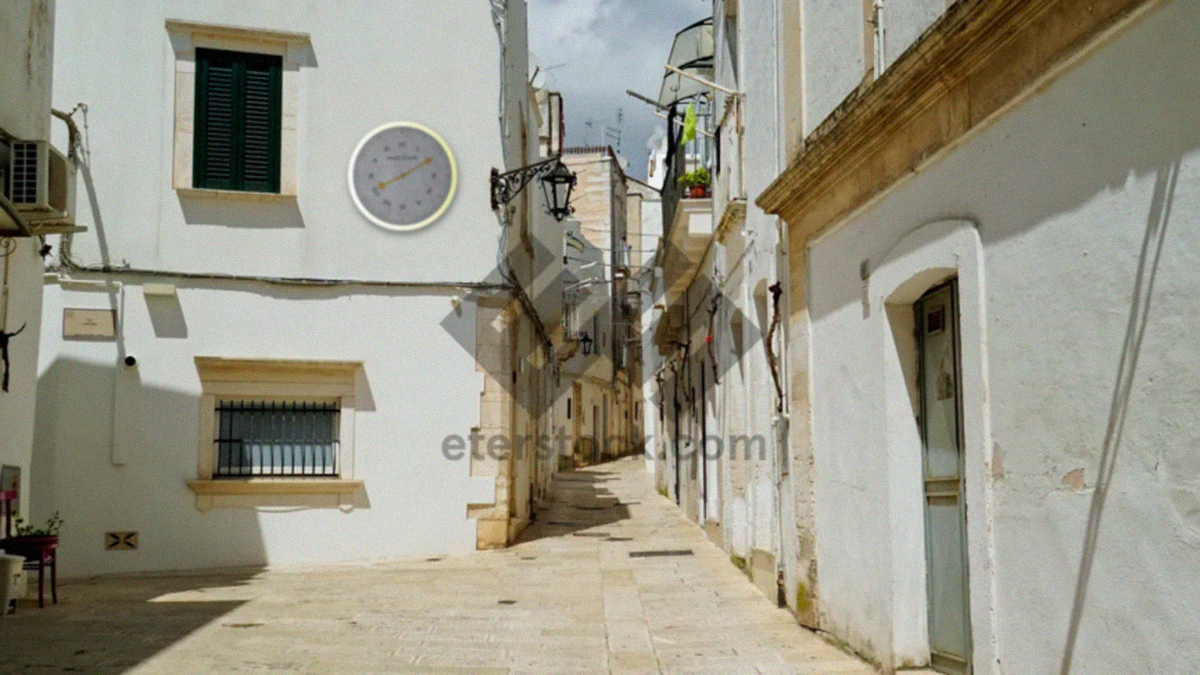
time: 8:10
